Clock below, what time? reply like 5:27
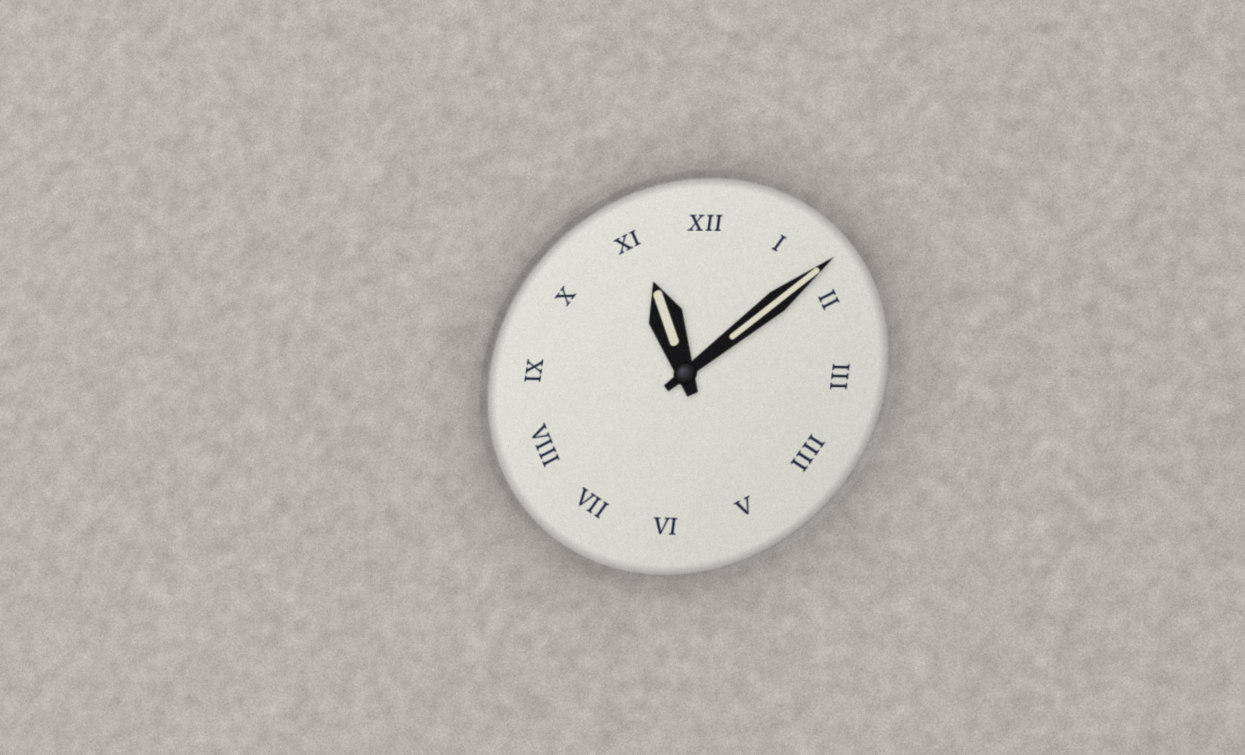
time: 11:08
